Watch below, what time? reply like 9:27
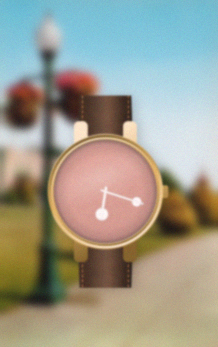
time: 6:18
